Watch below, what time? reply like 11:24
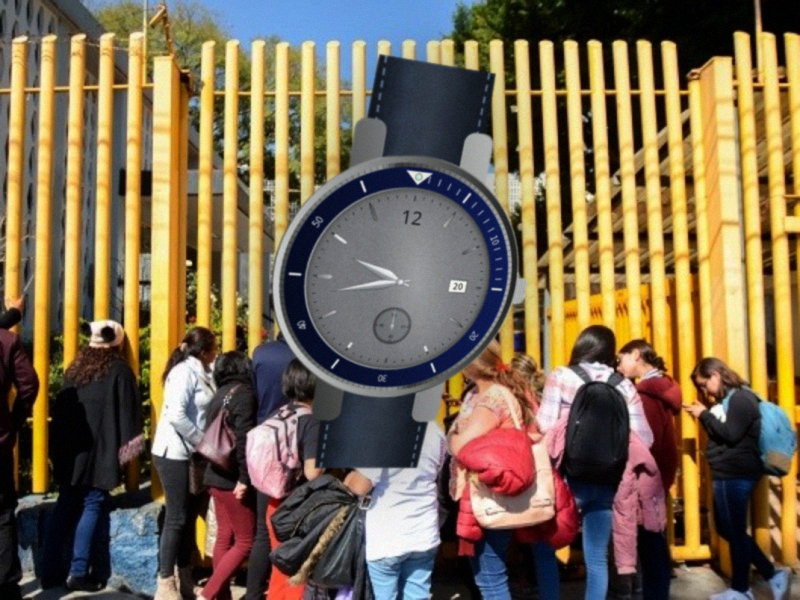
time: 9:43
